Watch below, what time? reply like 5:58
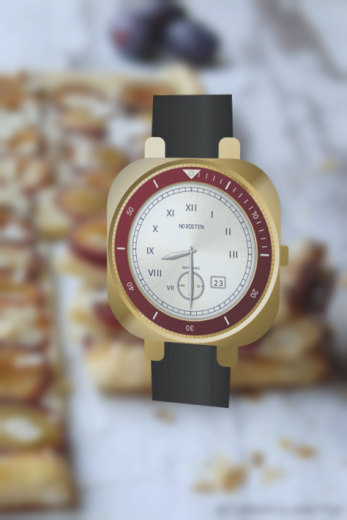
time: 8:30
